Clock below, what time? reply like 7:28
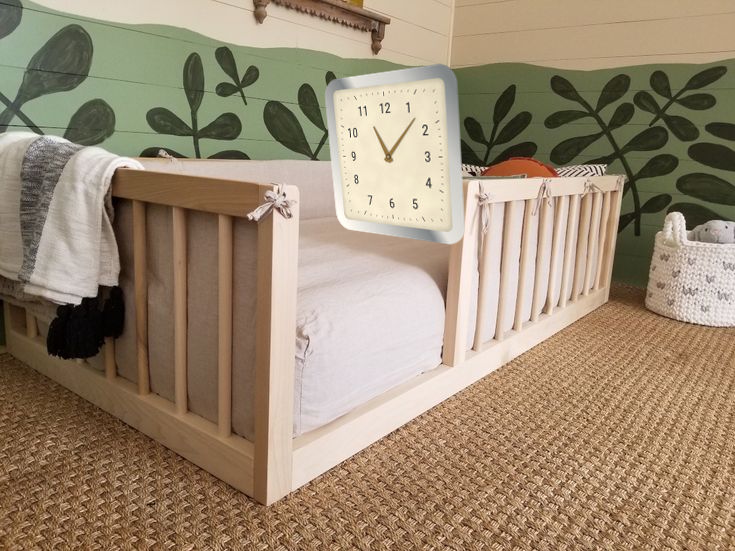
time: 11:07
